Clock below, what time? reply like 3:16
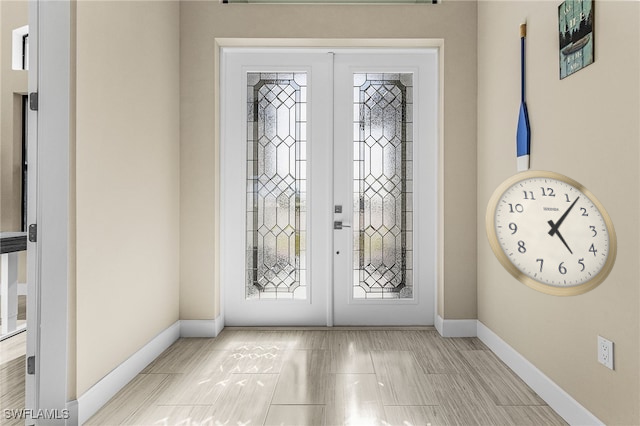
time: 5:07
